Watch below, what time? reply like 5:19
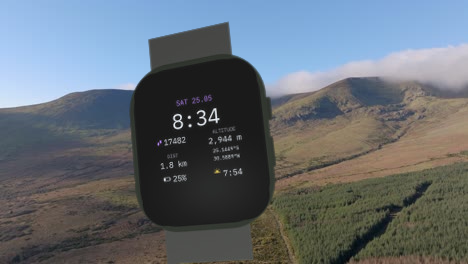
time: 8:34
